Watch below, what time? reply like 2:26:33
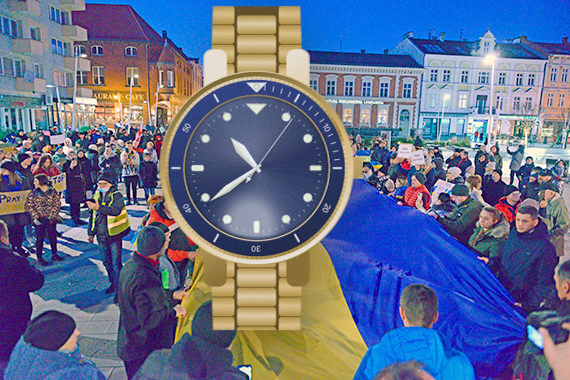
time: 10:39:06
